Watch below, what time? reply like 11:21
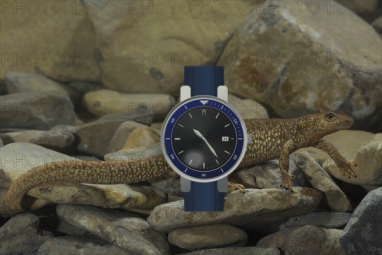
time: 10:24
